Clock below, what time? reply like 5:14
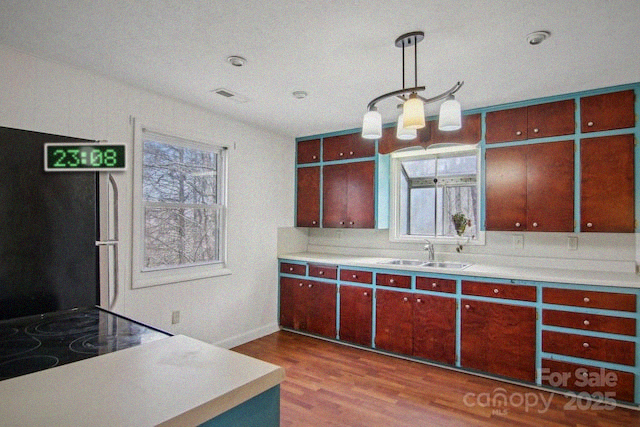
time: 23:08
